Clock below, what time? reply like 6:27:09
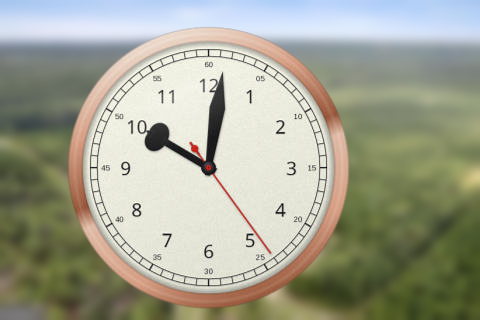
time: 10:01:24
